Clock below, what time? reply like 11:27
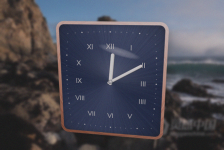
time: 12:10
